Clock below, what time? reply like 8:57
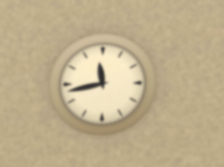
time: 11:43
